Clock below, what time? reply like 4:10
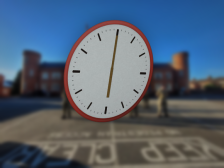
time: 6:00
